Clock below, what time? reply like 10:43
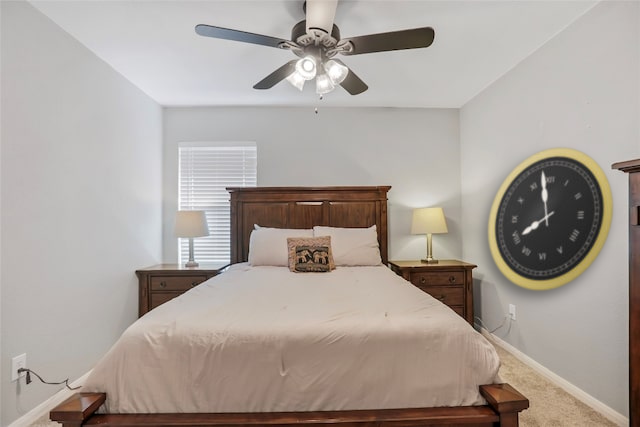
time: 7:58
